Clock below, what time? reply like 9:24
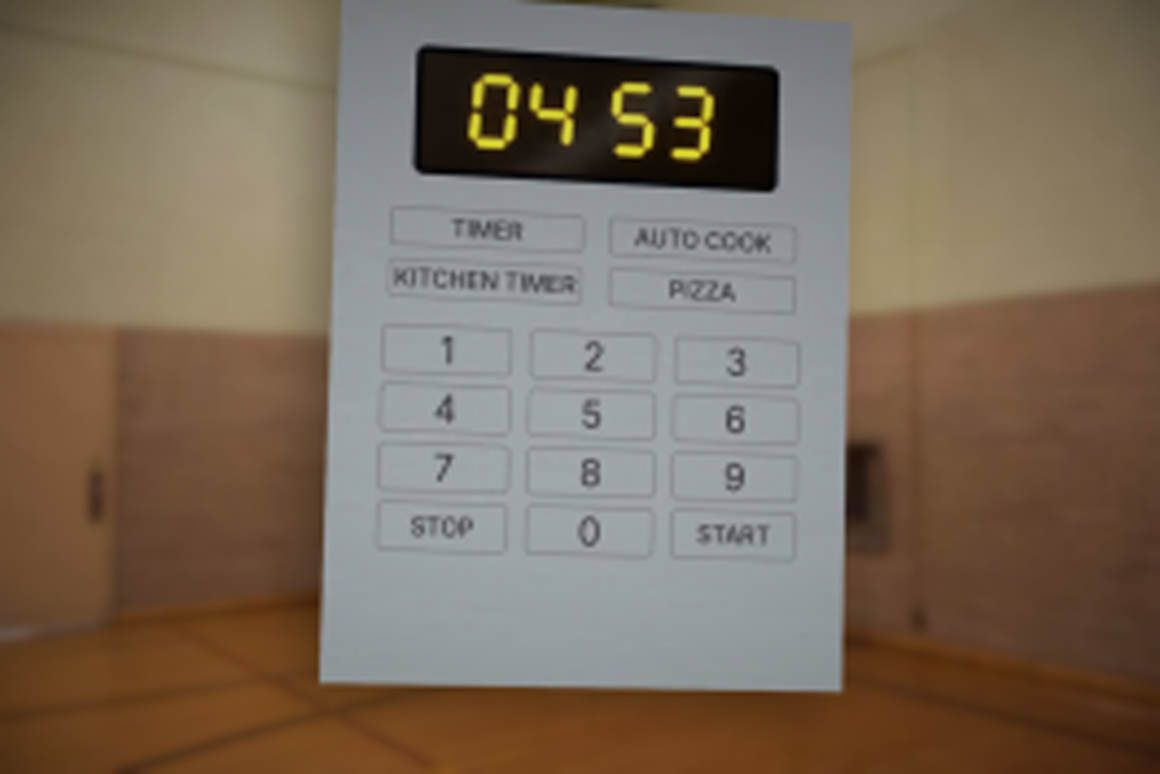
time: 4:53
